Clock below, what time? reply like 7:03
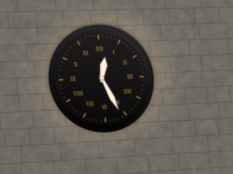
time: 12:26
